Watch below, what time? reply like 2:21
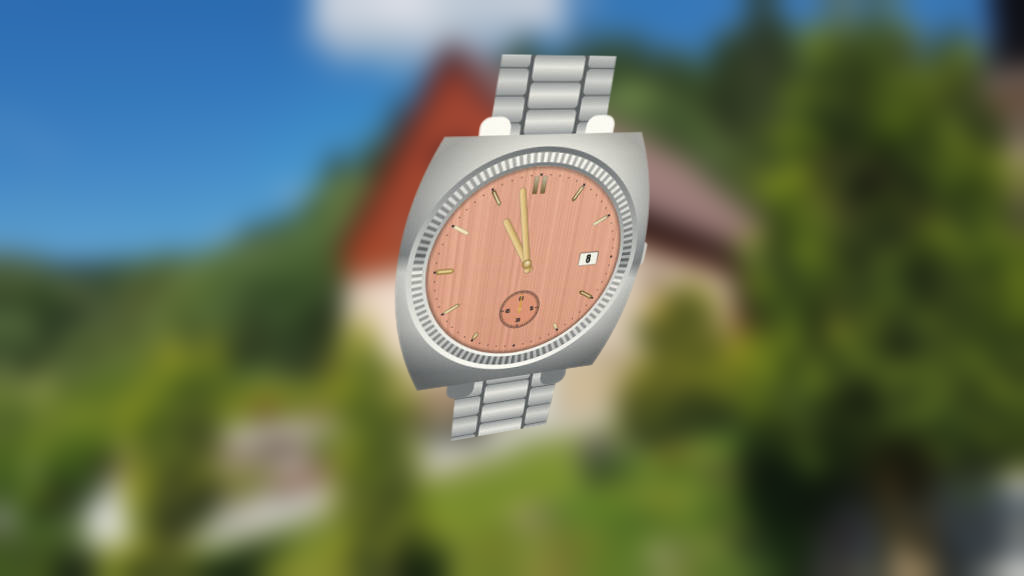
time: 10:58
